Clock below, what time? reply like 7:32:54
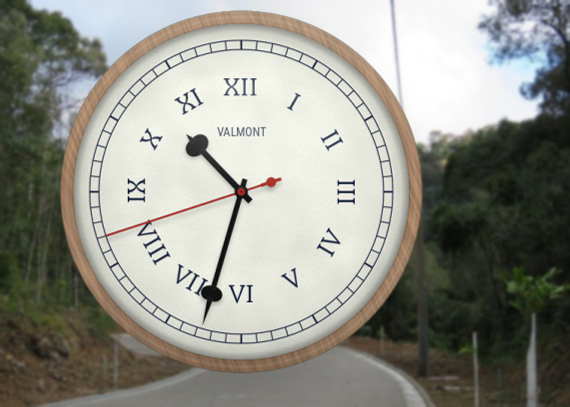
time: 10:32:42
